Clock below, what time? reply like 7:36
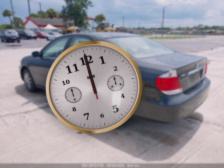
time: 12:00
